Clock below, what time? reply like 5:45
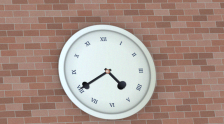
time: 4:40
